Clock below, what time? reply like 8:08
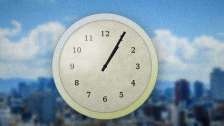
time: 1:05
